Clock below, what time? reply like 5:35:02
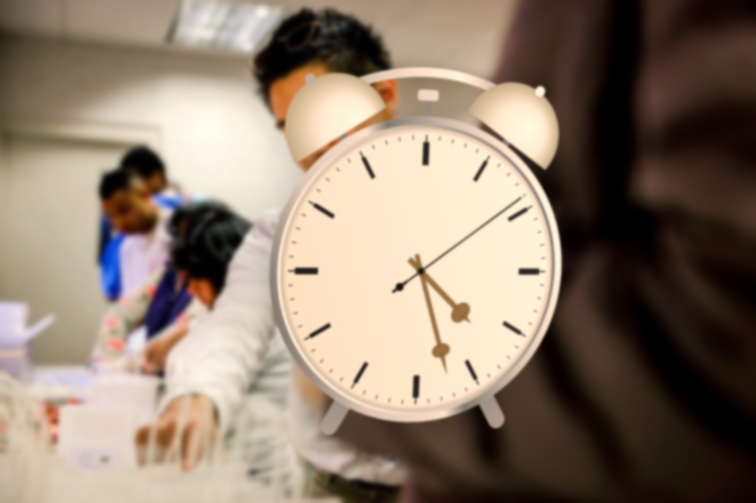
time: 4:27:09
